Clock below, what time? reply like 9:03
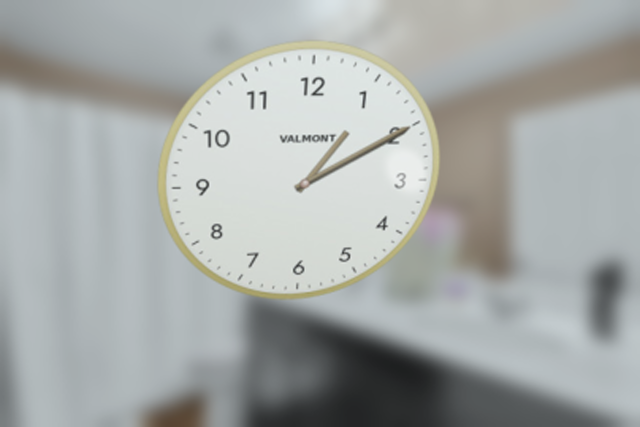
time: 1:10
